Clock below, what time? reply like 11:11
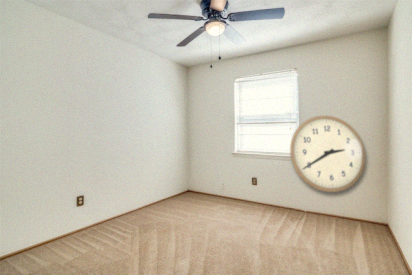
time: 2:40
